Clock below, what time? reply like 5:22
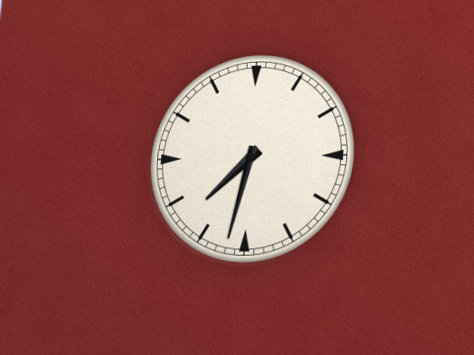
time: 7:32
